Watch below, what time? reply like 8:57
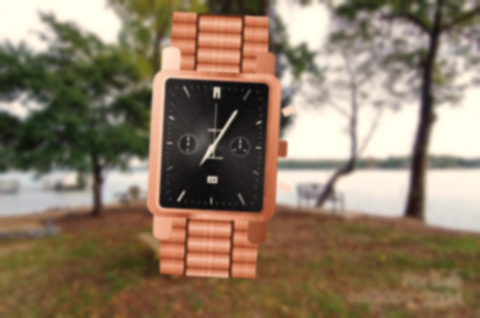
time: 7:05
